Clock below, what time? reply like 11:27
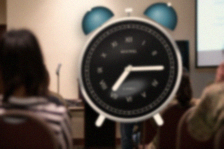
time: 7:15
